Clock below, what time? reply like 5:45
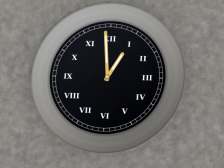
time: 12:59
